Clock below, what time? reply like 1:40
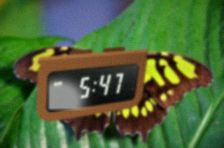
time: 5:47
